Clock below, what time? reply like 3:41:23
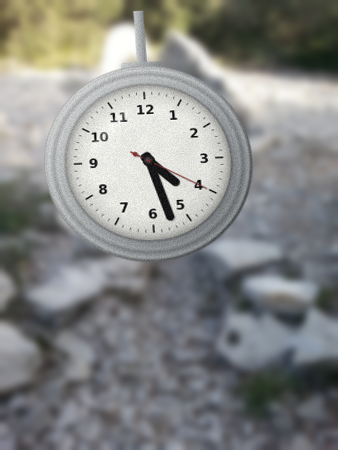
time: 4:27:20
